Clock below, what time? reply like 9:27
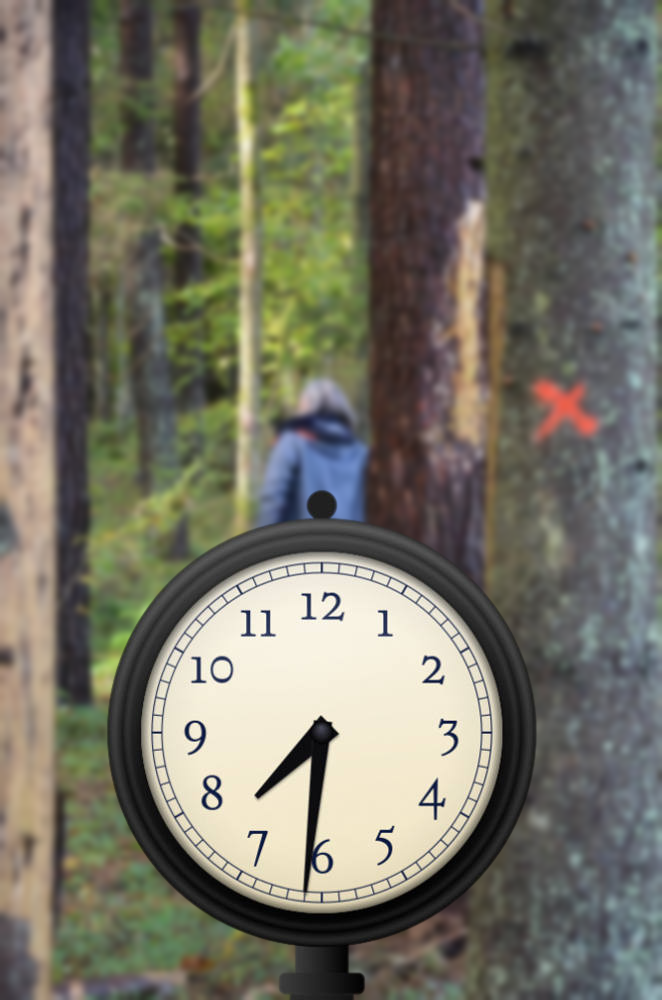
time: 7:31
